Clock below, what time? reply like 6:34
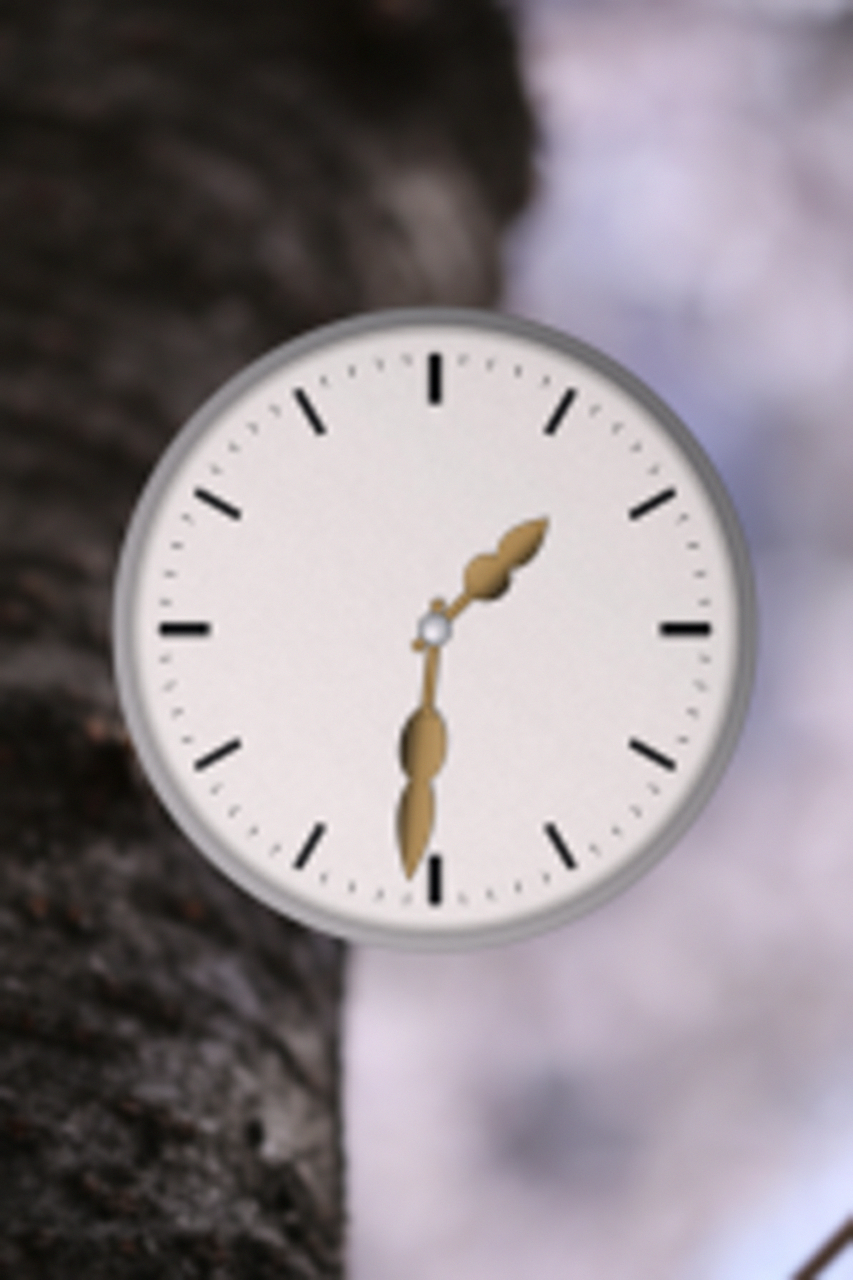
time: 1:31
